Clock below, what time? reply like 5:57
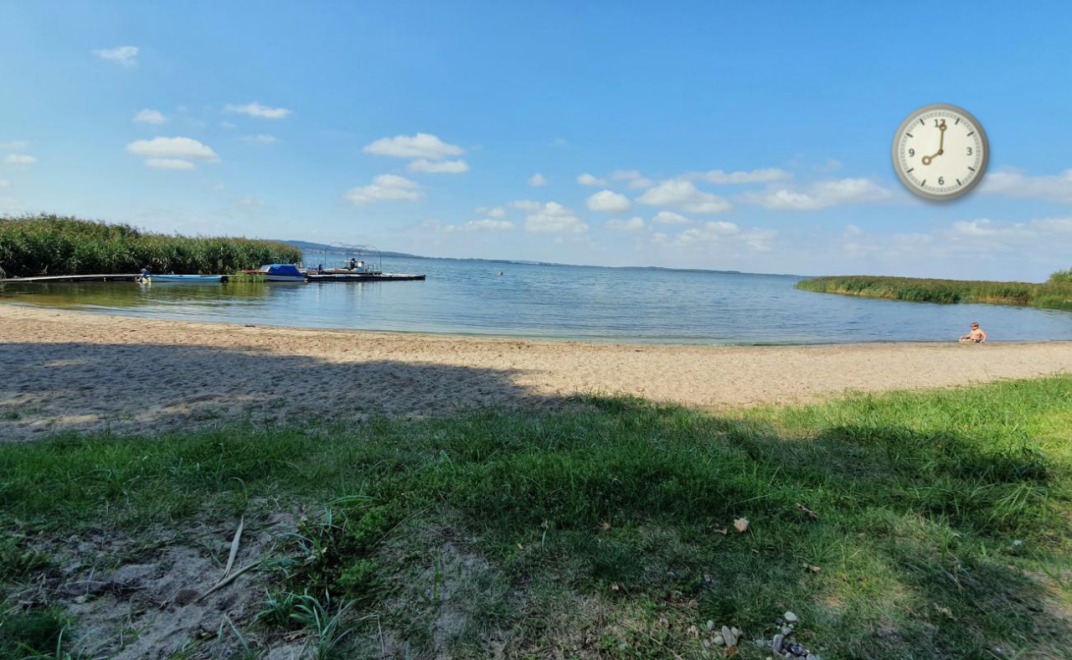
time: 8:01
